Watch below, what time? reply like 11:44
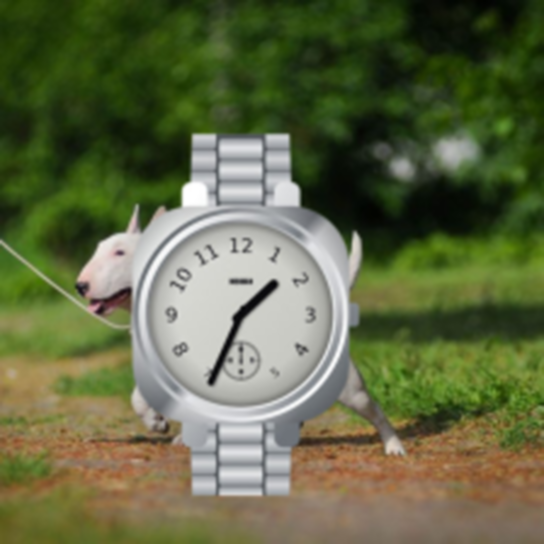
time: 1:34
